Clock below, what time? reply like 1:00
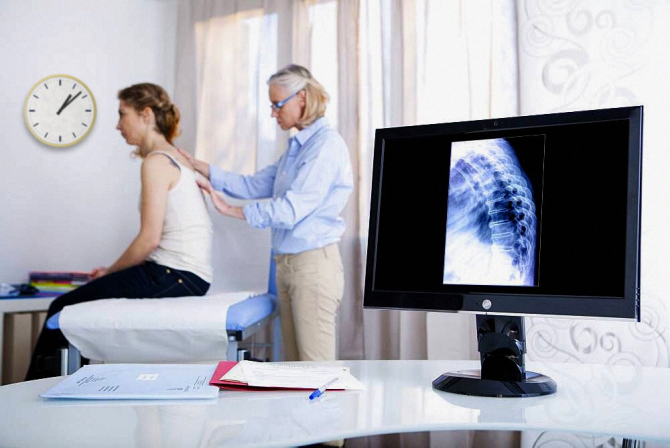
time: 1:08
